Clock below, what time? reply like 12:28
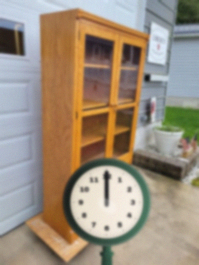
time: 12:00
